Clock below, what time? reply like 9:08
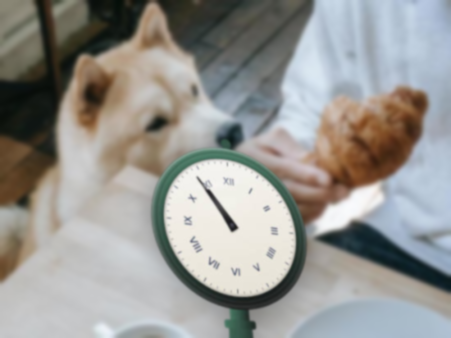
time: 10:54
